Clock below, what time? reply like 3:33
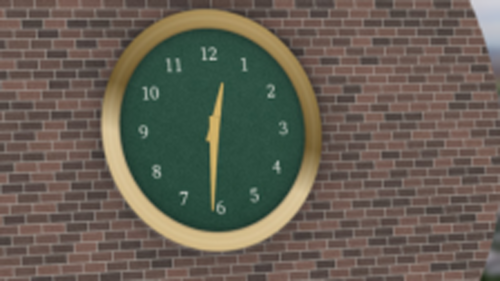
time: 12:31
